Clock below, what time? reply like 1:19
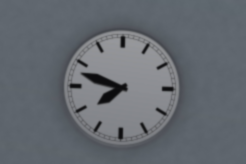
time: 7:48
